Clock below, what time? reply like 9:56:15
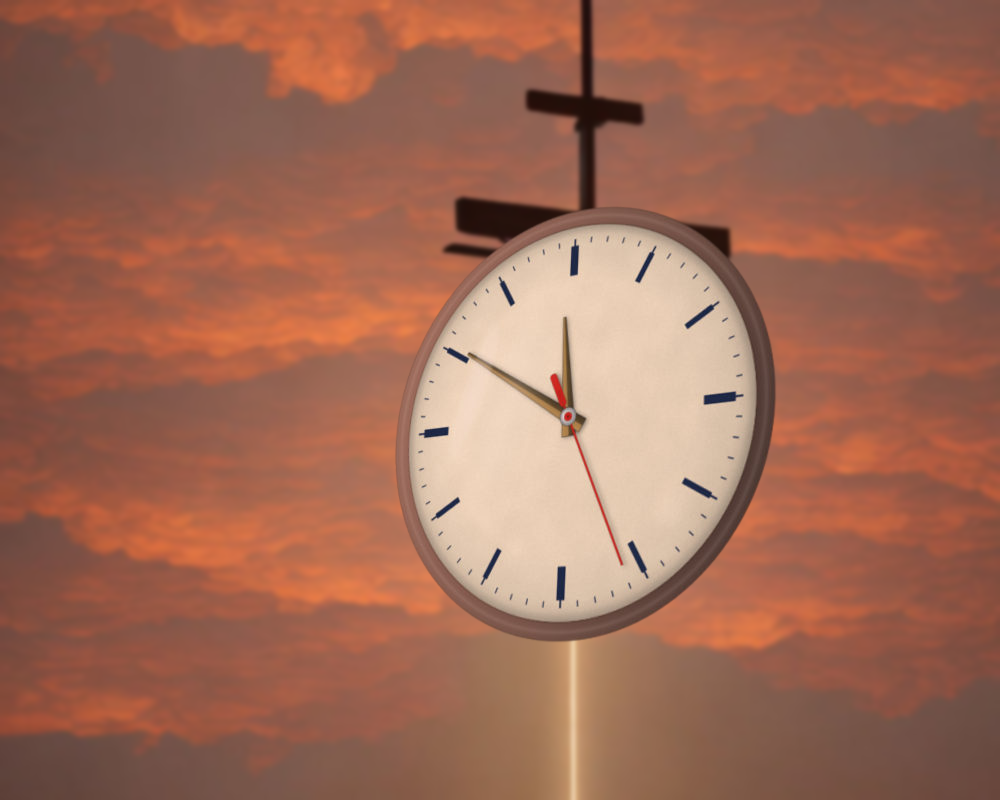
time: 11:50:26
